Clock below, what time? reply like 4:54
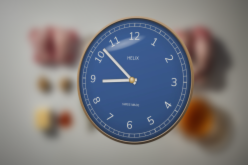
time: 8:52
